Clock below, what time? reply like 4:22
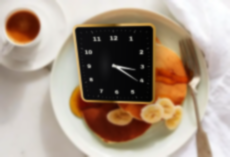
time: 3:21
